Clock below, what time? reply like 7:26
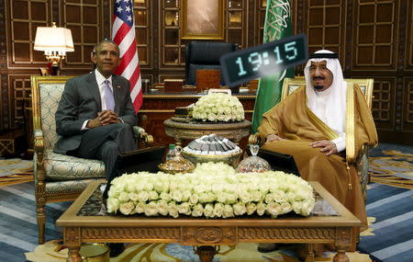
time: 19:15
